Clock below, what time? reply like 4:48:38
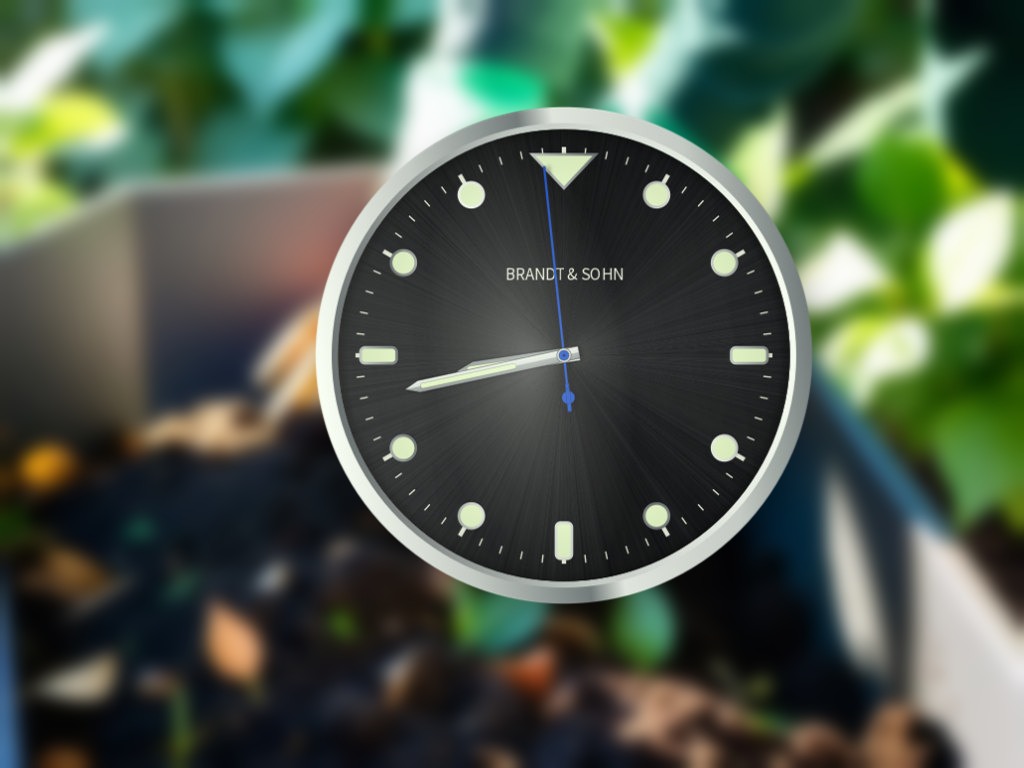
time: 8:42:59
